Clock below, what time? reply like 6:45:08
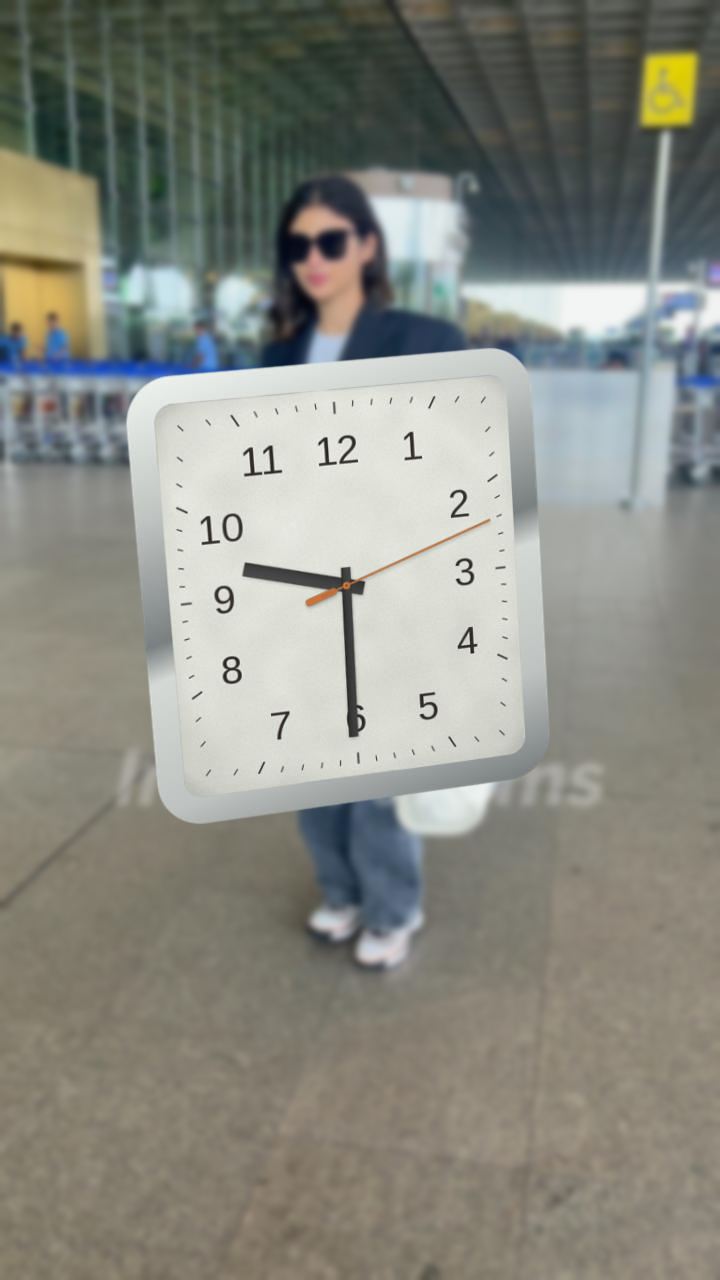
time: 9:30:12
